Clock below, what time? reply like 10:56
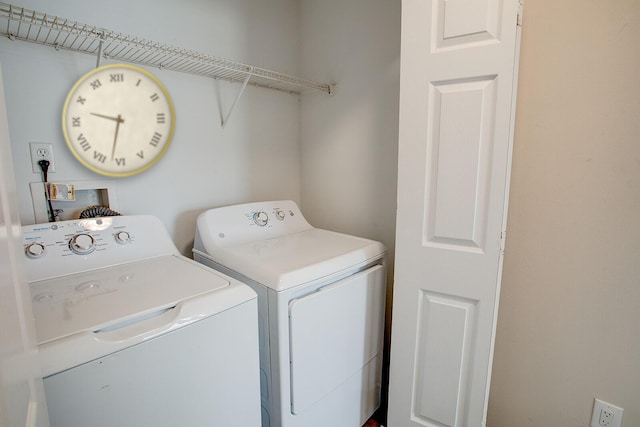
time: 9:32
